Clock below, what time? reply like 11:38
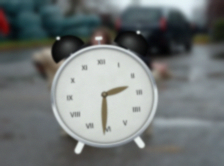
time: 2:31
